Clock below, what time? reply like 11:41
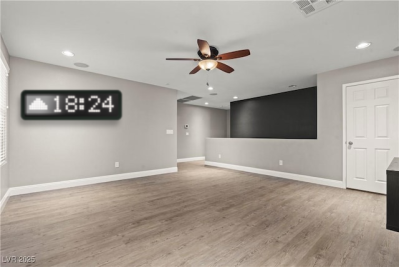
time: 18:24
